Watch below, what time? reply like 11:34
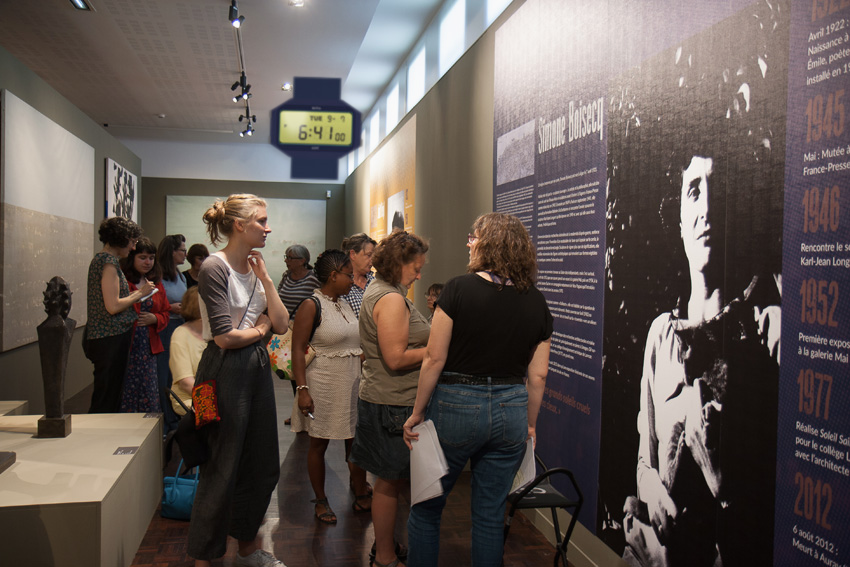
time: 6:41
